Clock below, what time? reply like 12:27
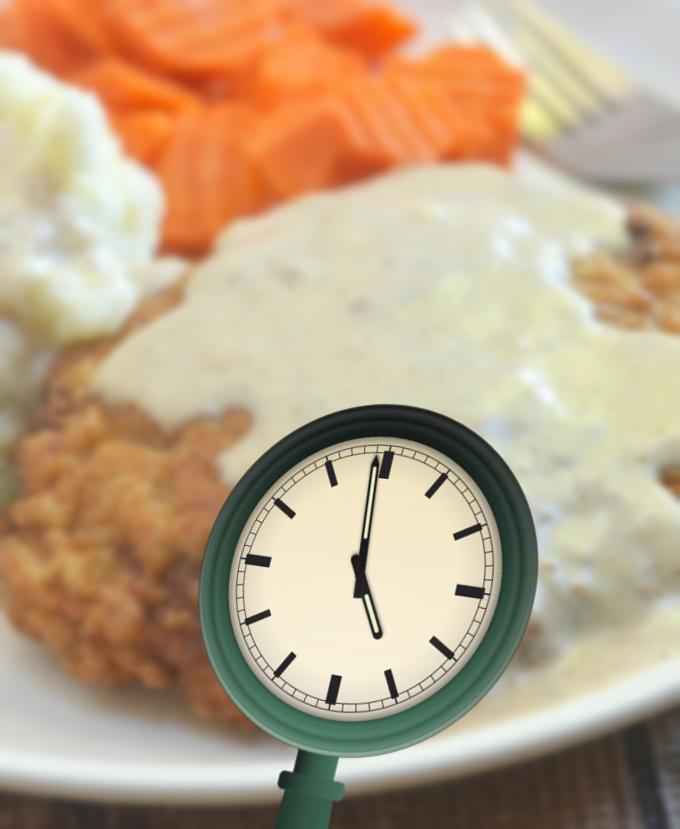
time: 4:59
